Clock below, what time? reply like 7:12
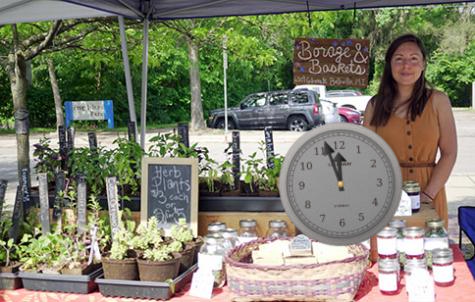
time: 11:57
